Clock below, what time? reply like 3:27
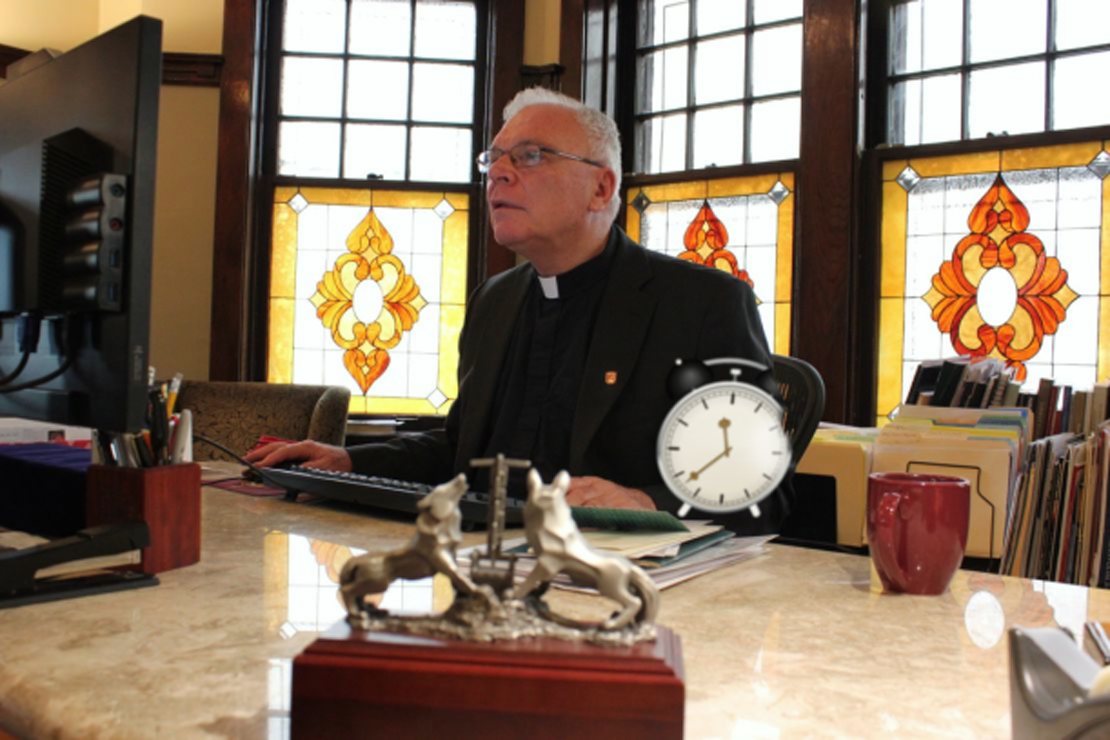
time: 11:38
